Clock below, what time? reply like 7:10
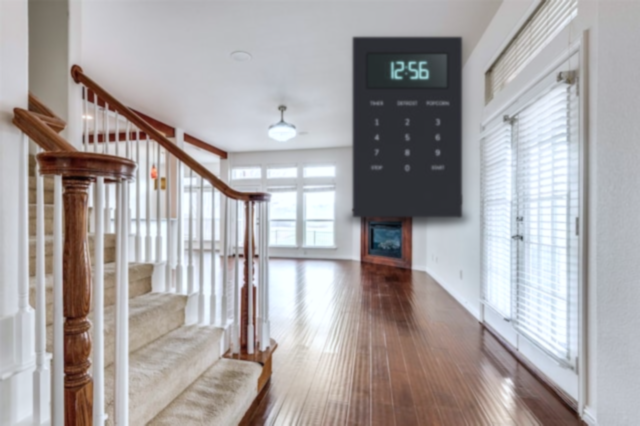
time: 12:56
